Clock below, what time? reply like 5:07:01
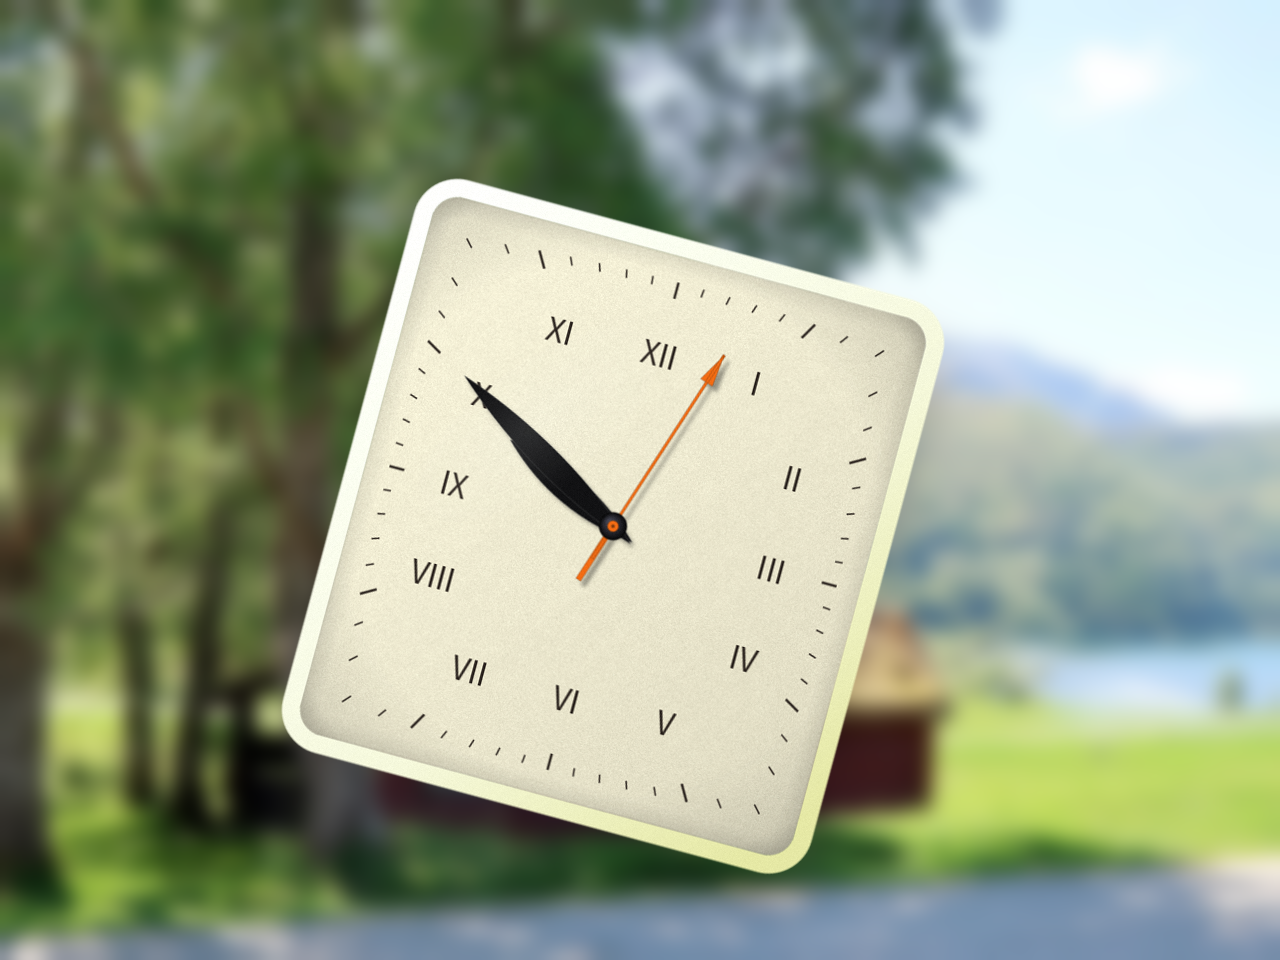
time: 9:50:03
